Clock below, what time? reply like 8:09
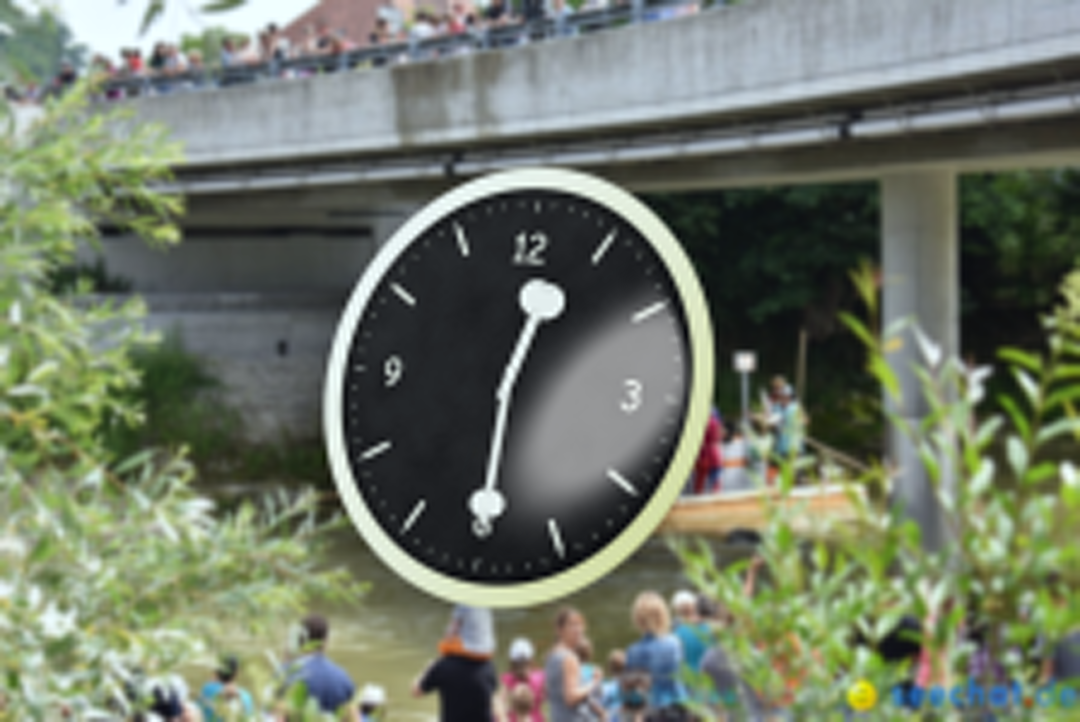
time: 12:30
